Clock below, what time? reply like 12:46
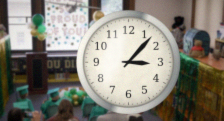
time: 3:07
